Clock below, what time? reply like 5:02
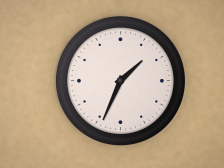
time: 1:34
